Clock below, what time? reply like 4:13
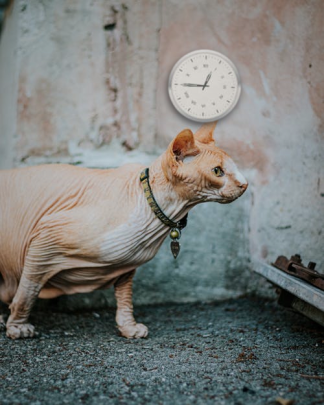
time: 12:45
